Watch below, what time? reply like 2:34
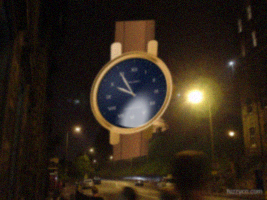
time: 9:55
